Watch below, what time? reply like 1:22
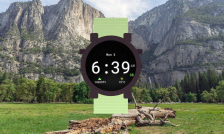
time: 6:39
